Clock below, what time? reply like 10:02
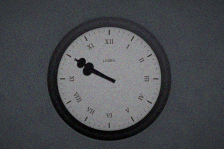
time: 9:50
